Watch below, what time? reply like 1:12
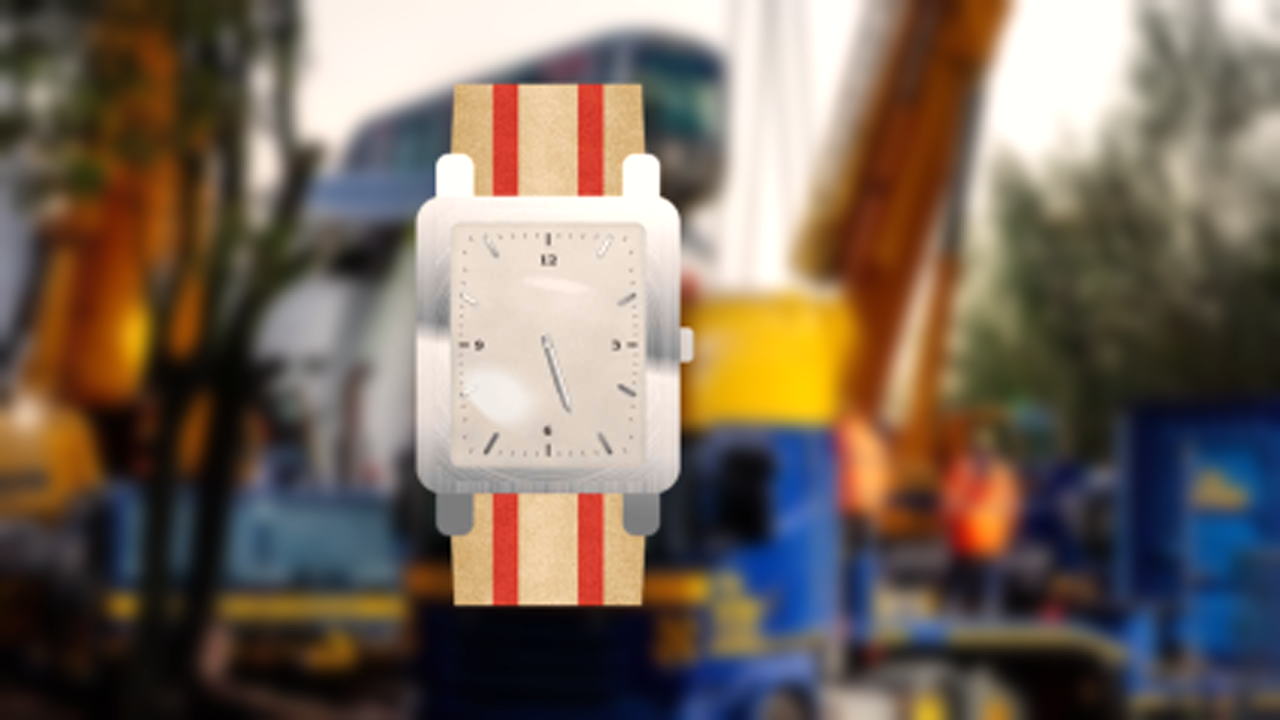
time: 5:27
